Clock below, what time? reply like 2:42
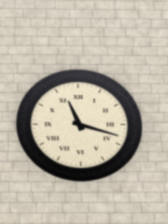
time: 11:18
